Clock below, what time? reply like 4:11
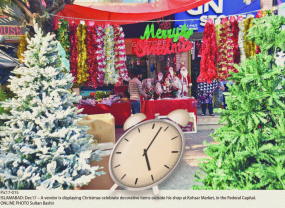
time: 5:03
